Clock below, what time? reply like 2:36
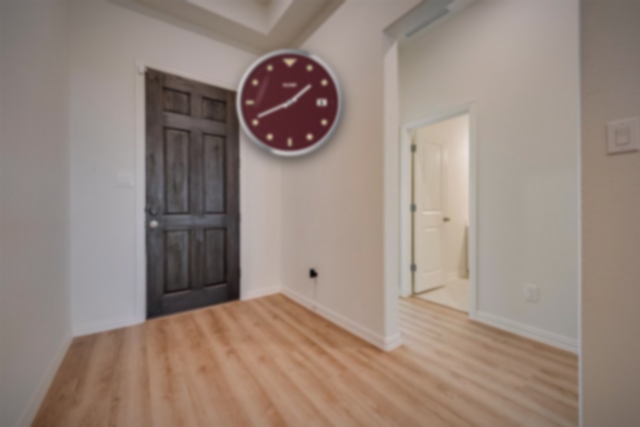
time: 1:41
